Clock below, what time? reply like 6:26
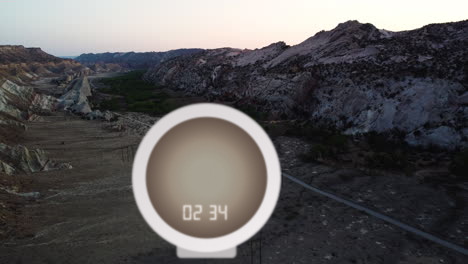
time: 2:34
